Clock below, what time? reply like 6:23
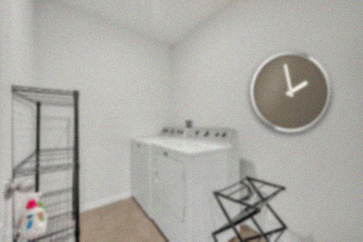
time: 1:58
